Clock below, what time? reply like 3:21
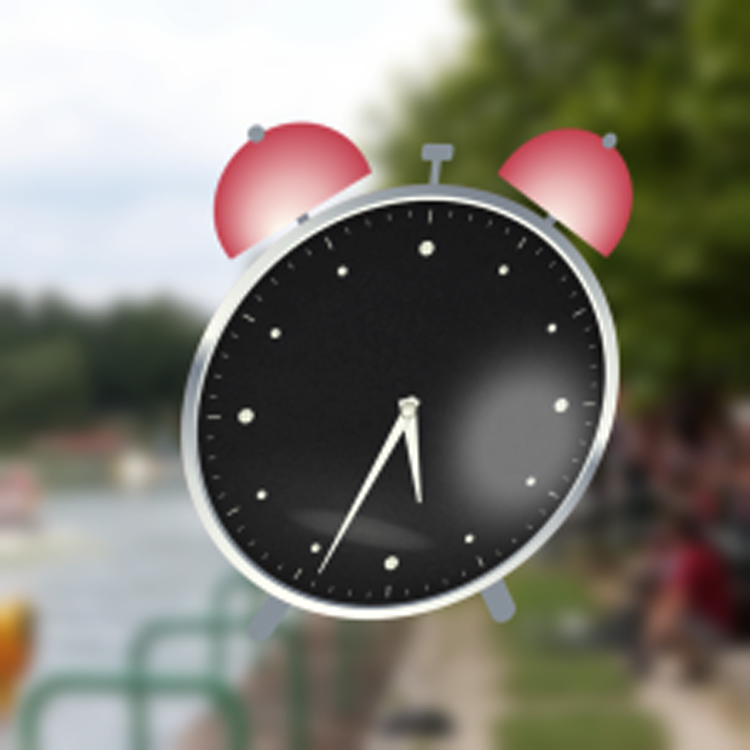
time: 5:34
